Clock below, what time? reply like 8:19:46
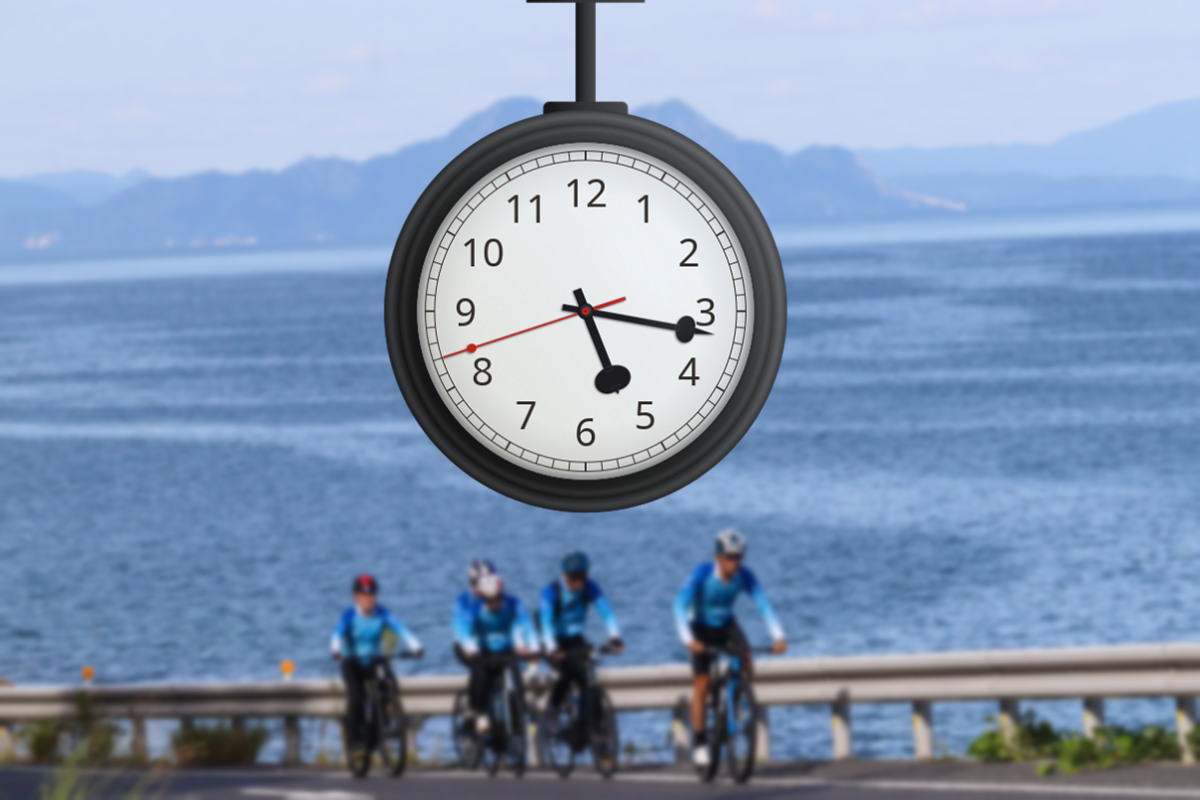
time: 5:16:42
